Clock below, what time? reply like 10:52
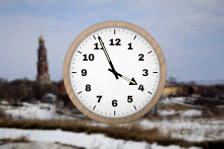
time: 3:56
